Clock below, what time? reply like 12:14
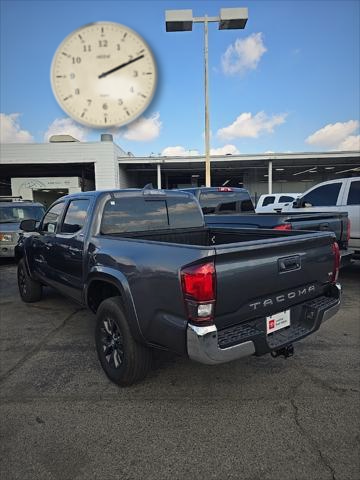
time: 2:11
